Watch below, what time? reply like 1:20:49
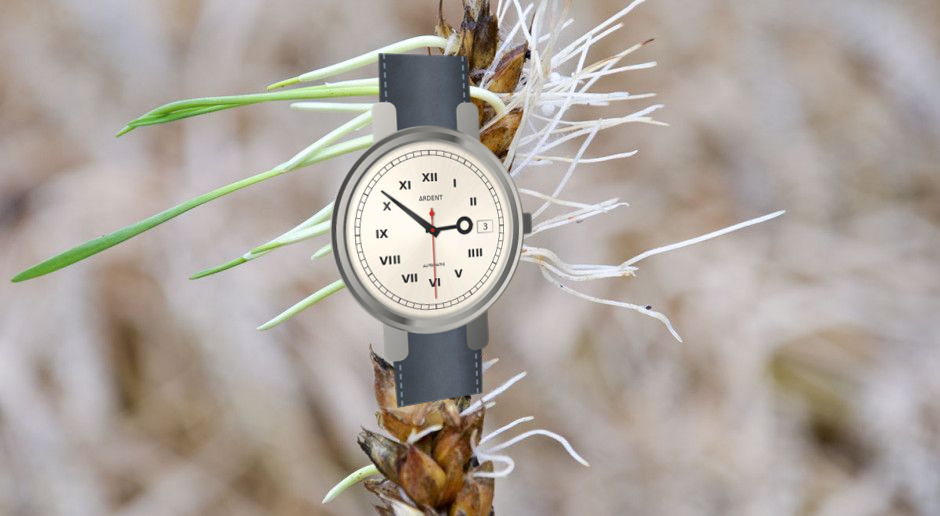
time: 2:51:30
